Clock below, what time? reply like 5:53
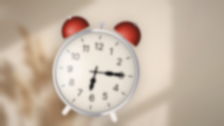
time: 6:15
